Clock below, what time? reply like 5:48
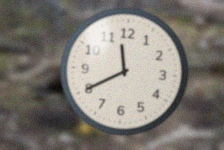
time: 11:40
